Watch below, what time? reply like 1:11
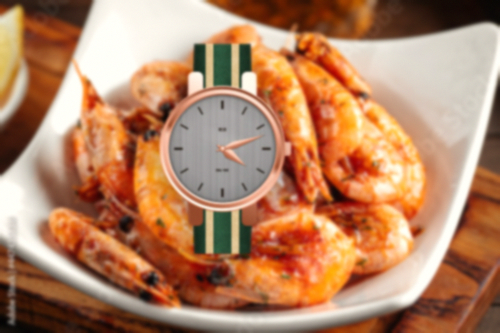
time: 4:12
